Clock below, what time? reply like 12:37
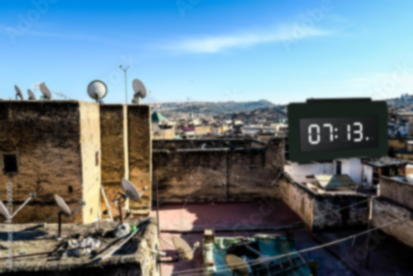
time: 7:13
